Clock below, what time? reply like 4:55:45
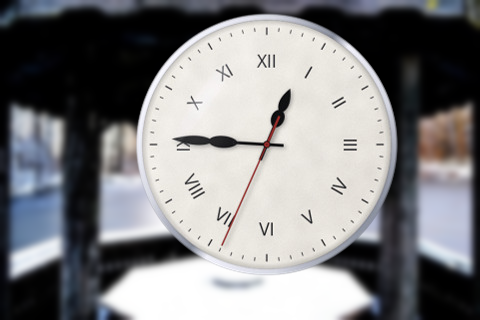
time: 12:45:34
